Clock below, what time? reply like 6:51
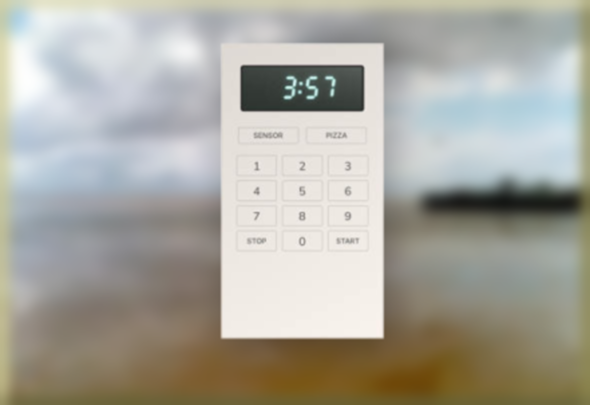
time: 3:57
